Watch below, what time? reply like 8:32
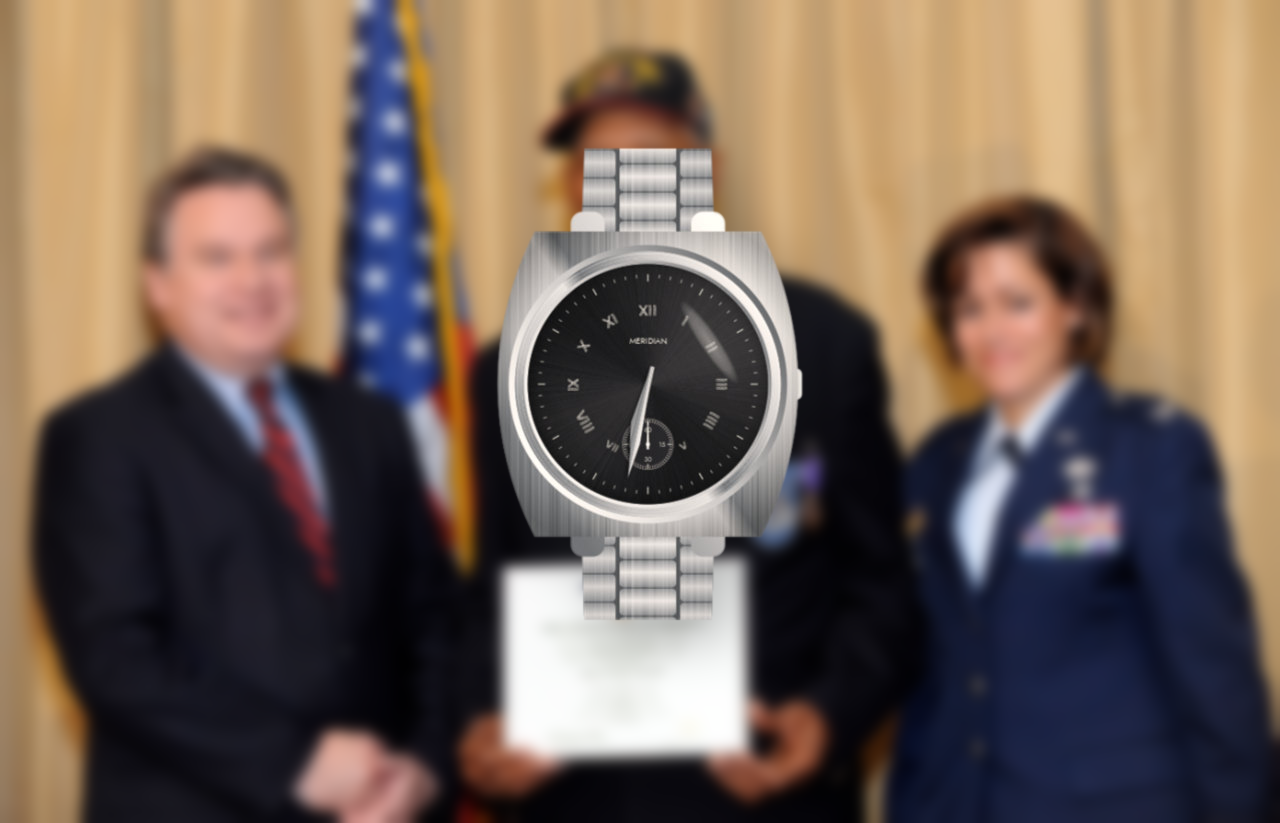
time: 6:32
